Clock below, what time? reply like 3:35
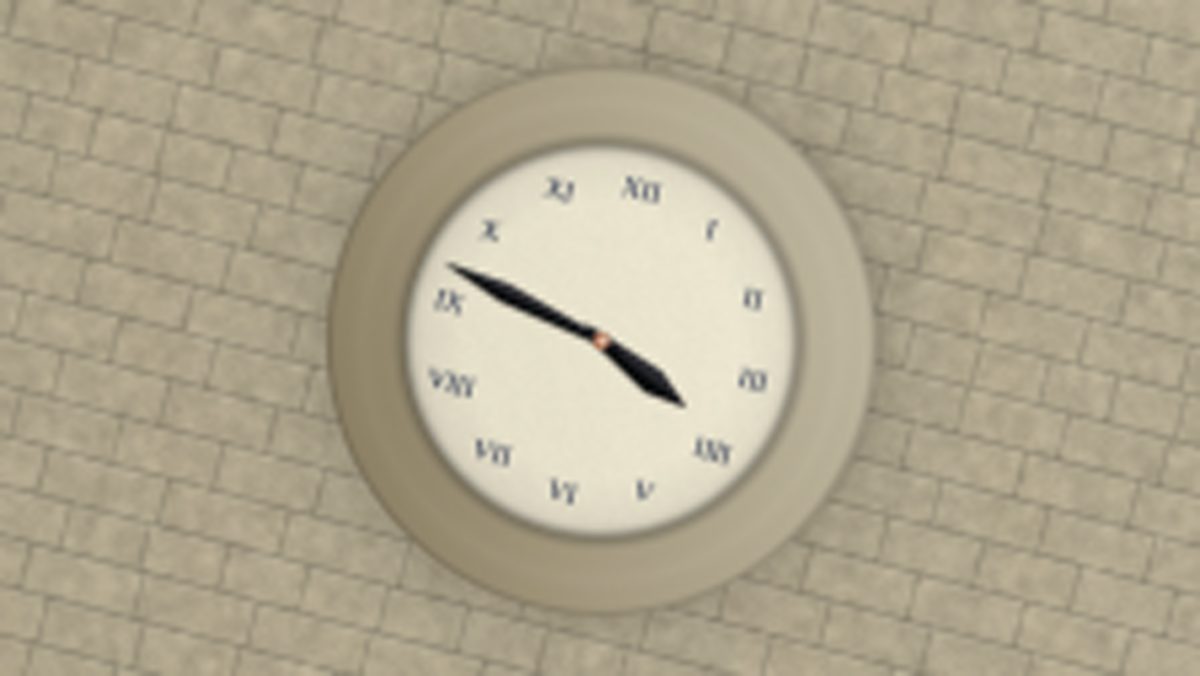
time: 3:47
